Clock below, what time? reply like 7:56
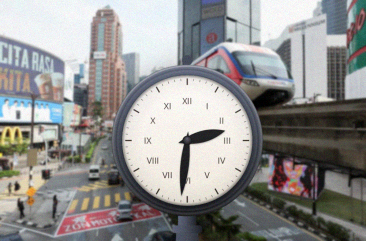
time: 2:31
